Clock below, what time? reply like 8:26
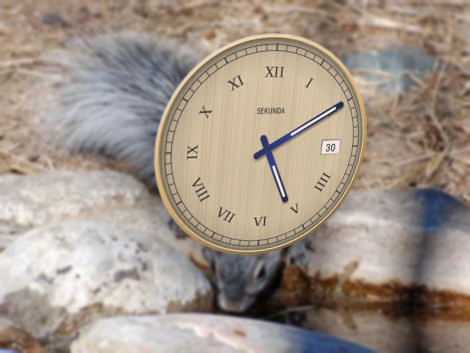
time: 5:10
